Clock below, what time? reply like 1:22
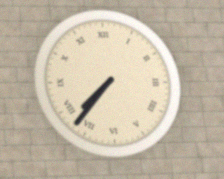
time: 7:37
